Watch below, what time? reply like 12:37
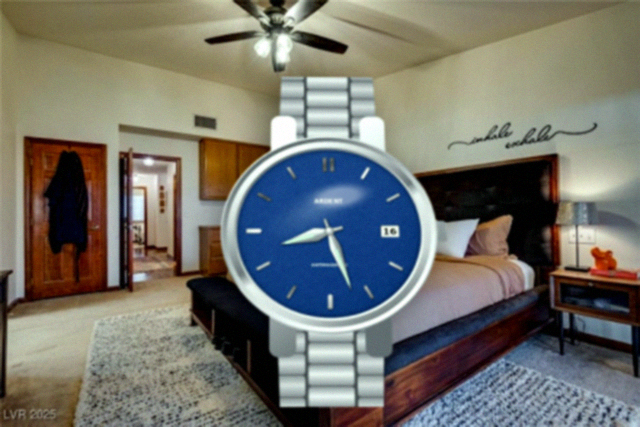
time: 8:27
